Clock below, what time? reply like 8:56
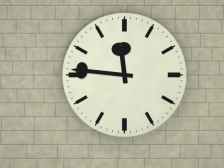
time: 11:46
